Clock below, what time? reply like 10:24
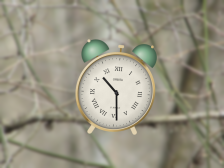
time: 10:29
